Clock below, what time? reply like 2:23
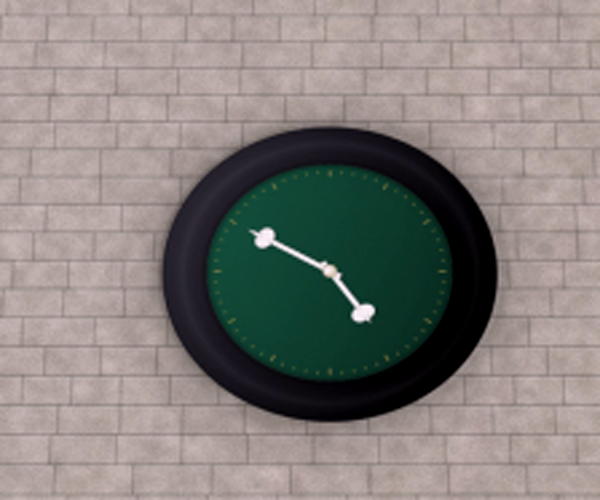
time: 4:50
